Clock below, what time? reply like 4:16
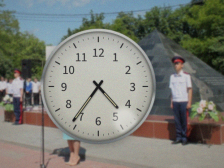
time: 4:36
